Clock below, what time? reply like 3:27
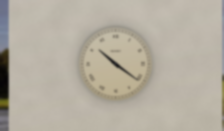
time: 10:21
